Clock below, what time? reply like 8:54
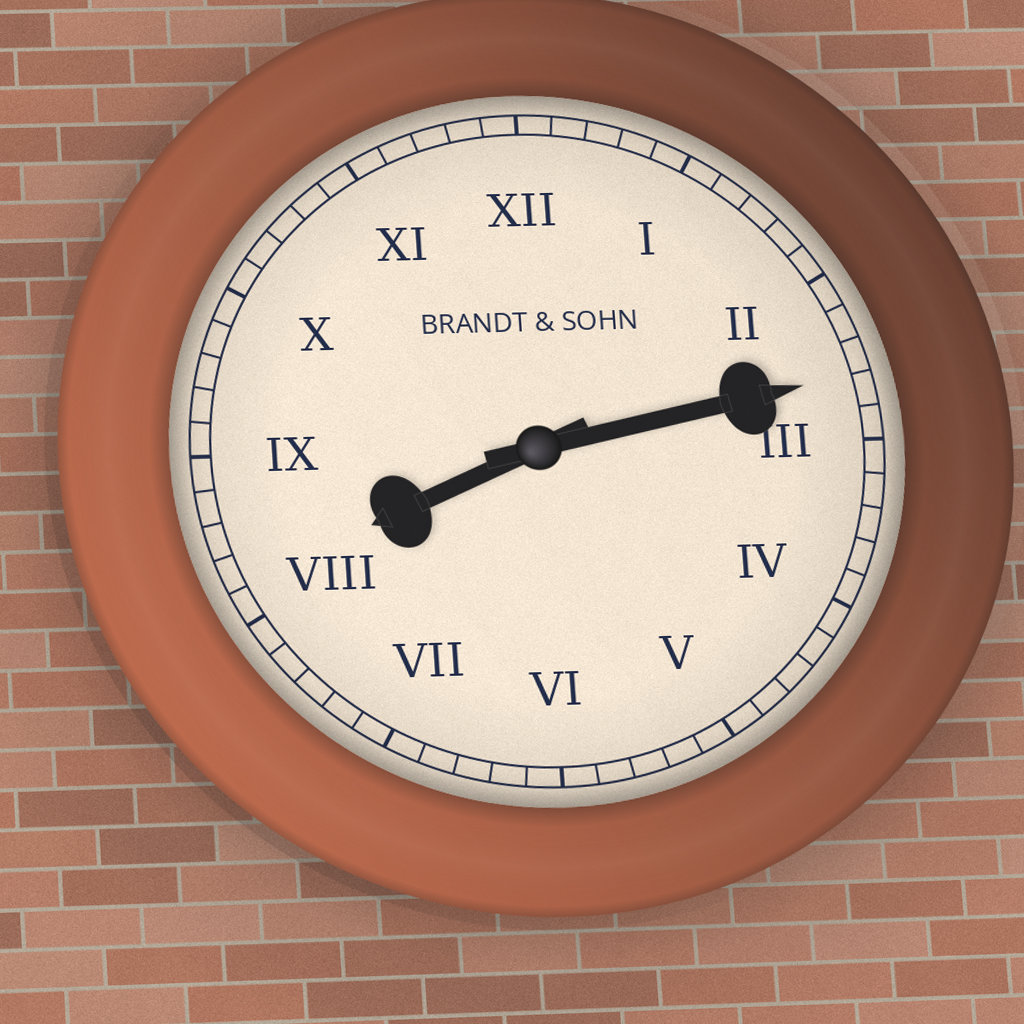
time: 8:13
